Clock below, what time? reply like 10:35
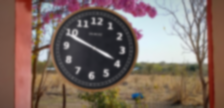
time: 3:49
